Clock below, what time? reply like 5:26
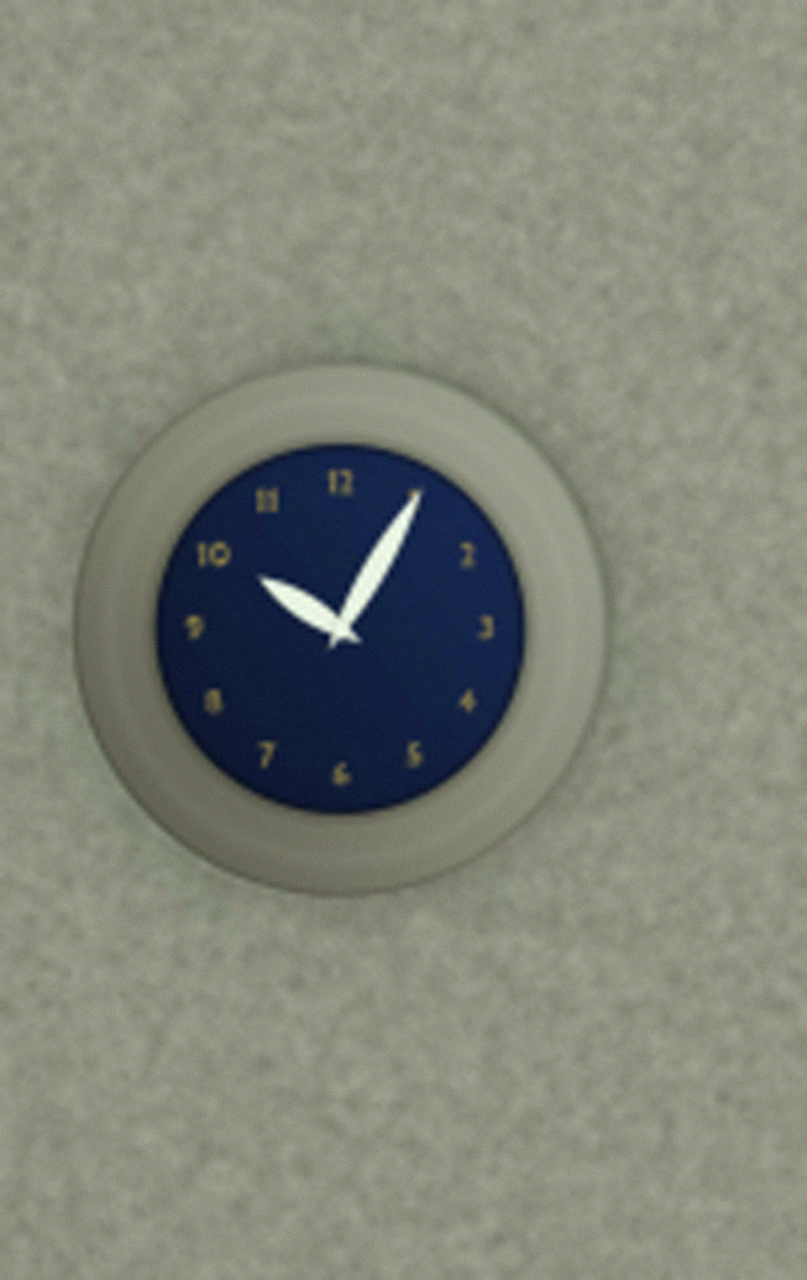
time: 10:05
